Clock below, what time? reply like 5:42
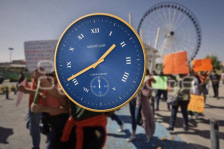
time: 1:41
